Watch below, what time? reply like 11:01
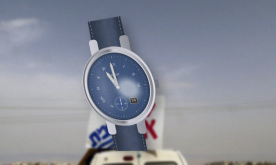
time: 10:59
